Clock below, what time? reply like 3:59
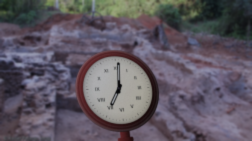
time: 7:01
